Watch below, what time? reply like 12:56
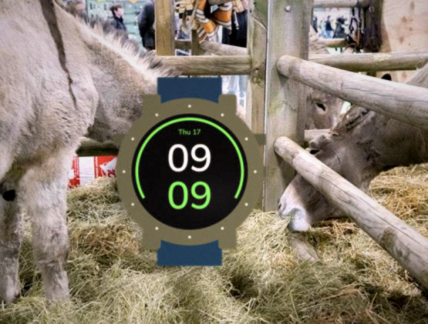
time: 9:09
